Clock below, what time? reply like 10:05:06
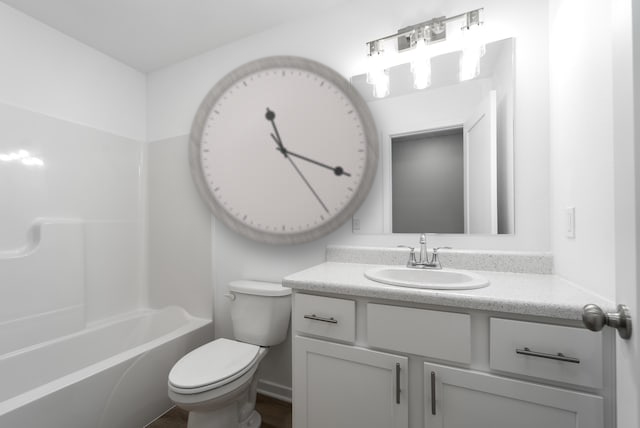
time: 11:18:24
